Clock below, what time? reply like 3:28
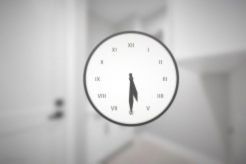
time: 5:30
